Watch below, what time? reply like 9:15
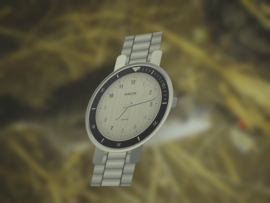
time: 7:13
